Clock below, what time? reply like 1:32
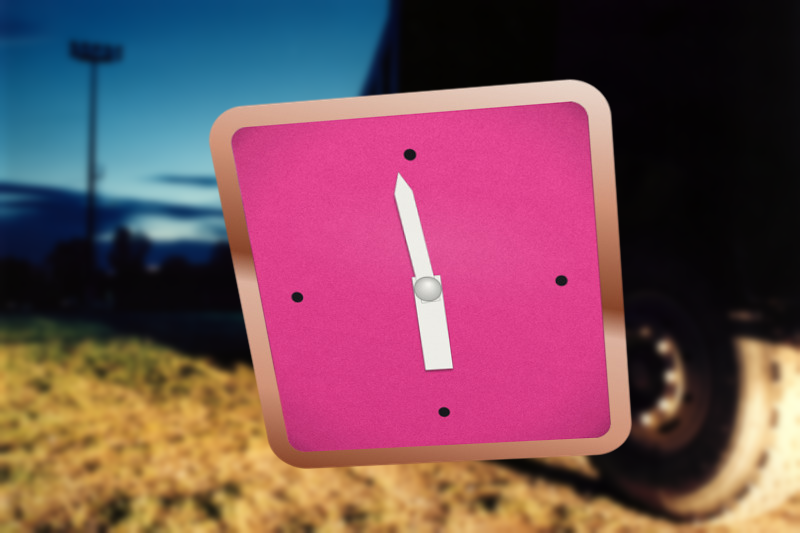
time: 5:59
